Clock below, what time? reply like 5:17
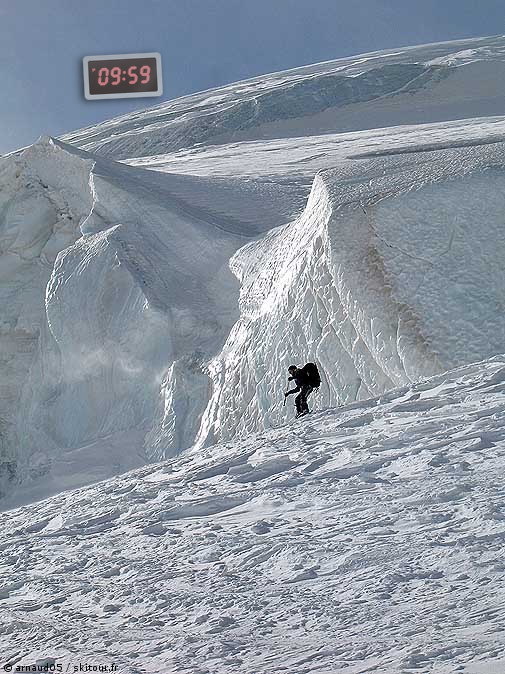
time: 9:59
